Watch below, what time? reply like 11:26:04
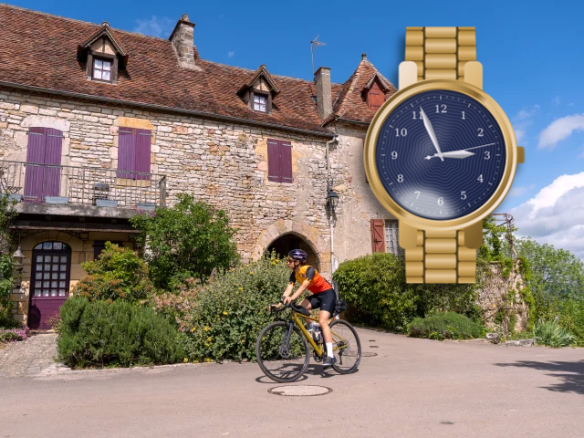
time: 2:56:13
